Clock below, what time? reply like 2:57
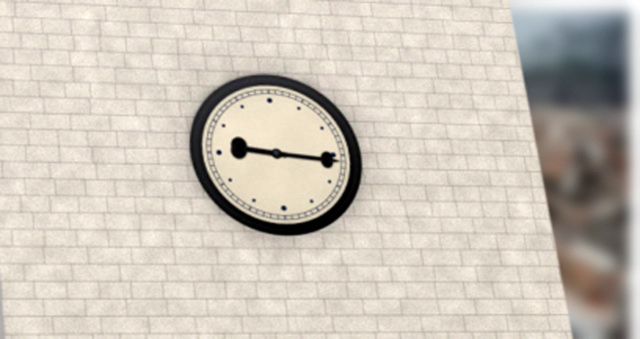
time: 9:16
